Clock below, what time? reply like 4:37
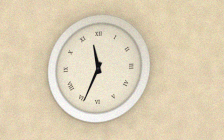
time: 11:34
